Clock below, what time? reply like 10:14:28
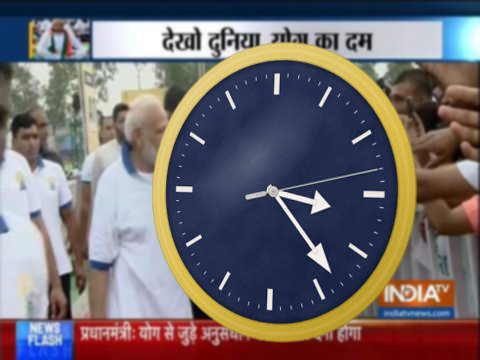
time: 3:23:13
